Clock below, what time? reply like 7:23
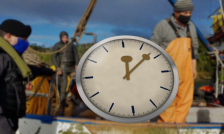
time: 12:08
